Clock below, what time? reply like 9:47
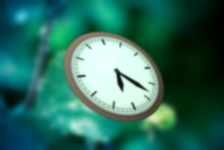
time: 6:23
